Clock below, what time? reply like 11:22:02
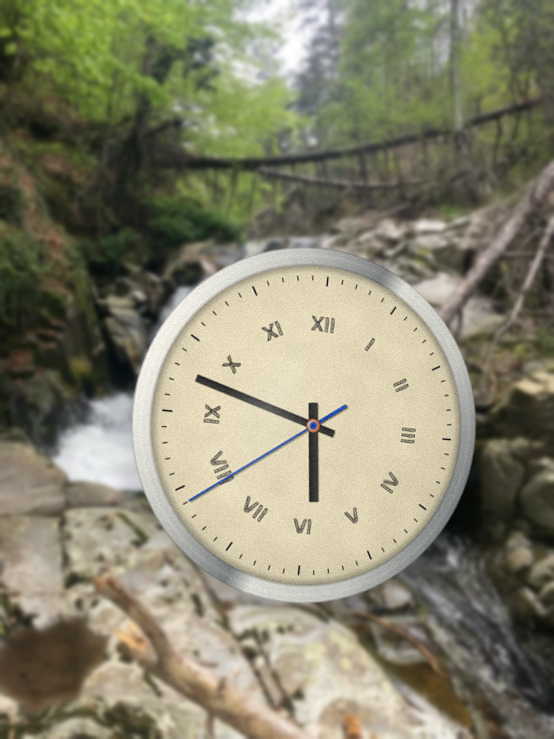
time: 5:47:39
